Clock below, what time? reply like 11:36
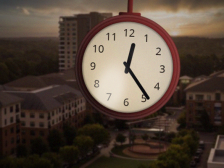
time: 12:24
